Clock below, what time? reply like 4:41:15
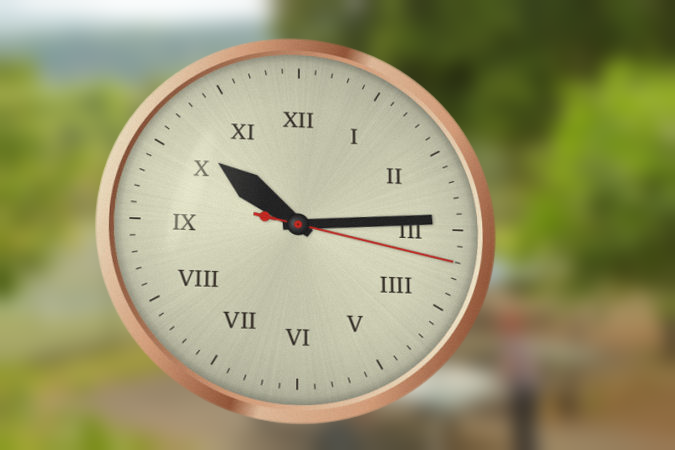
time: 10:14:17
